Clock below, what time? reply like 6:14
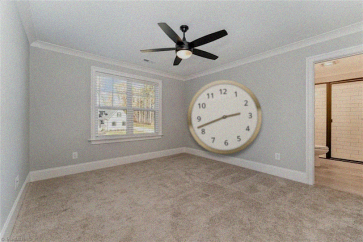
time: 2:42
